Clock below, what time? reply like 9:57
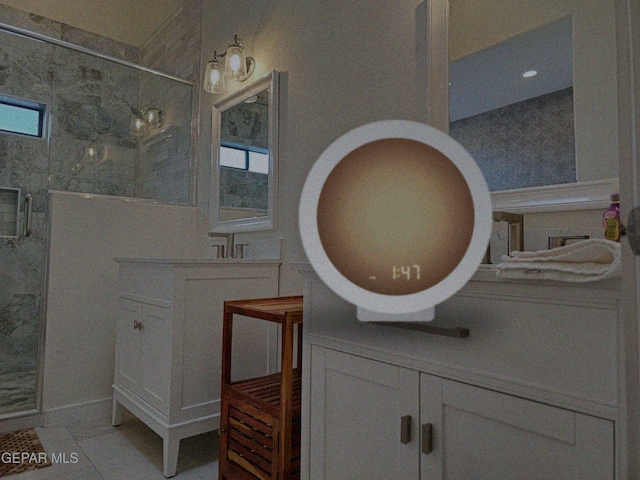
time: 1:47
